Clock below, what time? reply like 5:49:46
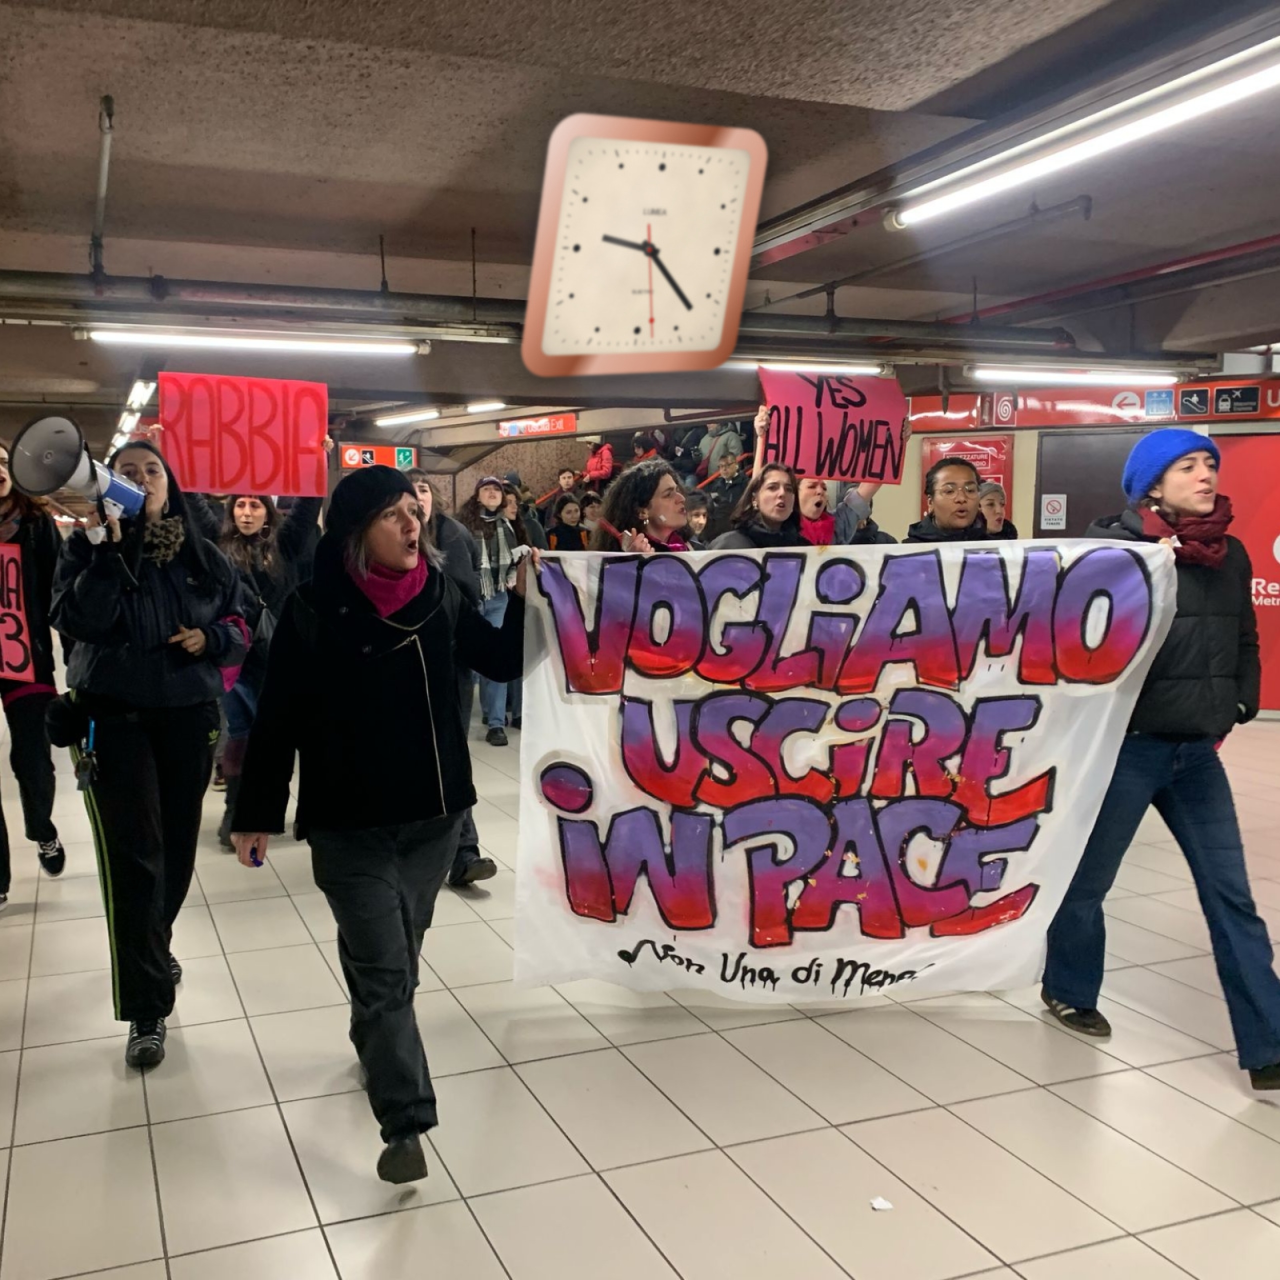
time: 9:22:28
